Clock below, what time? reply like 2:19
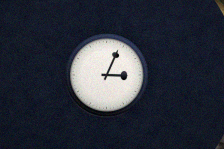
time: 3:04
